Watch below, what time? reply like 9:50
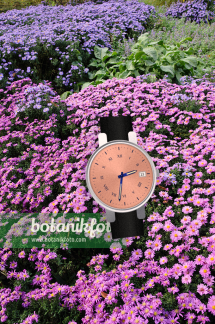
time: 2:32
